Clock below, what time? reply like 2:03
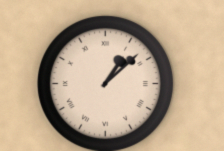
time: 1:08
